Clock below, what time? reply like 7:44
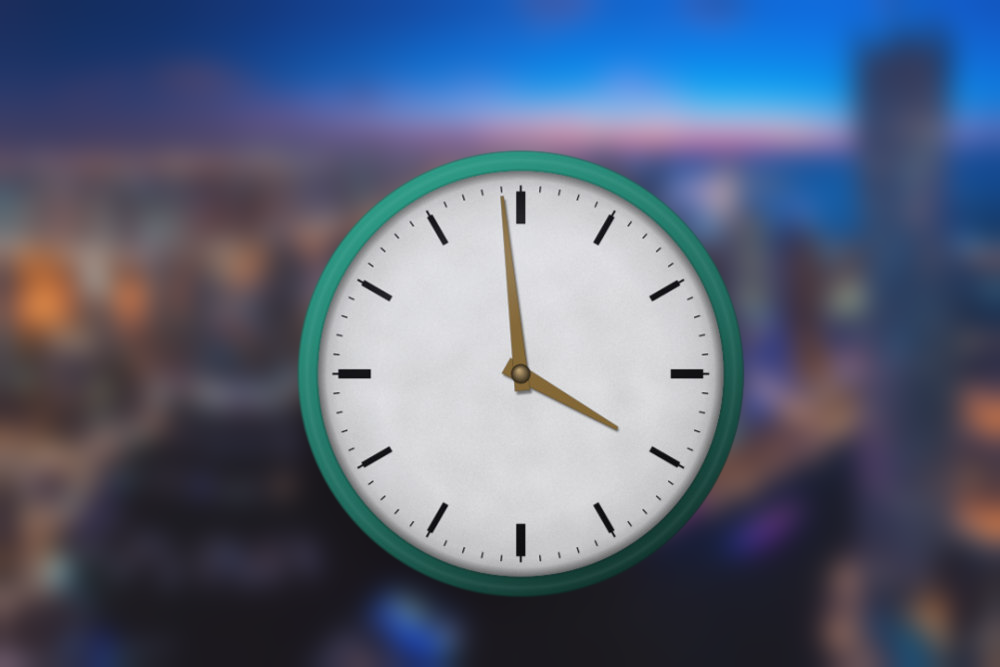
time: 3:59
